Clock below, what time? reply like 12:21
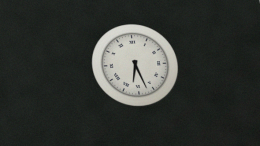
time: 6:27
